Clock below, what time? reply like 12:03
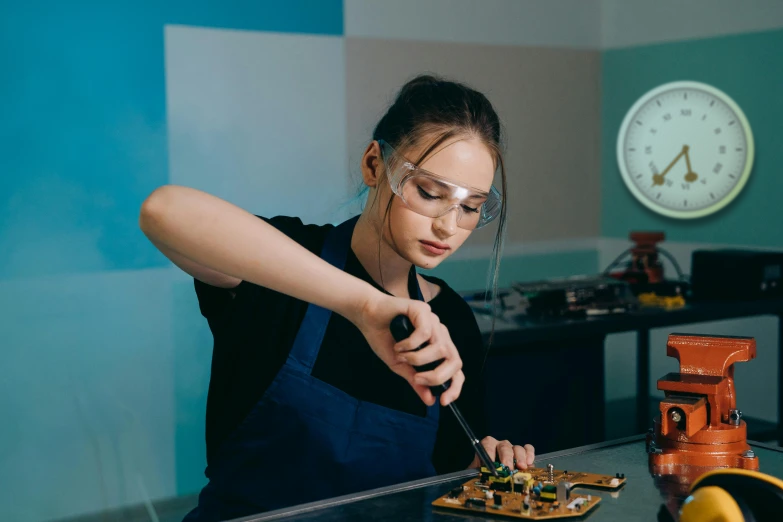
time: 5:37
